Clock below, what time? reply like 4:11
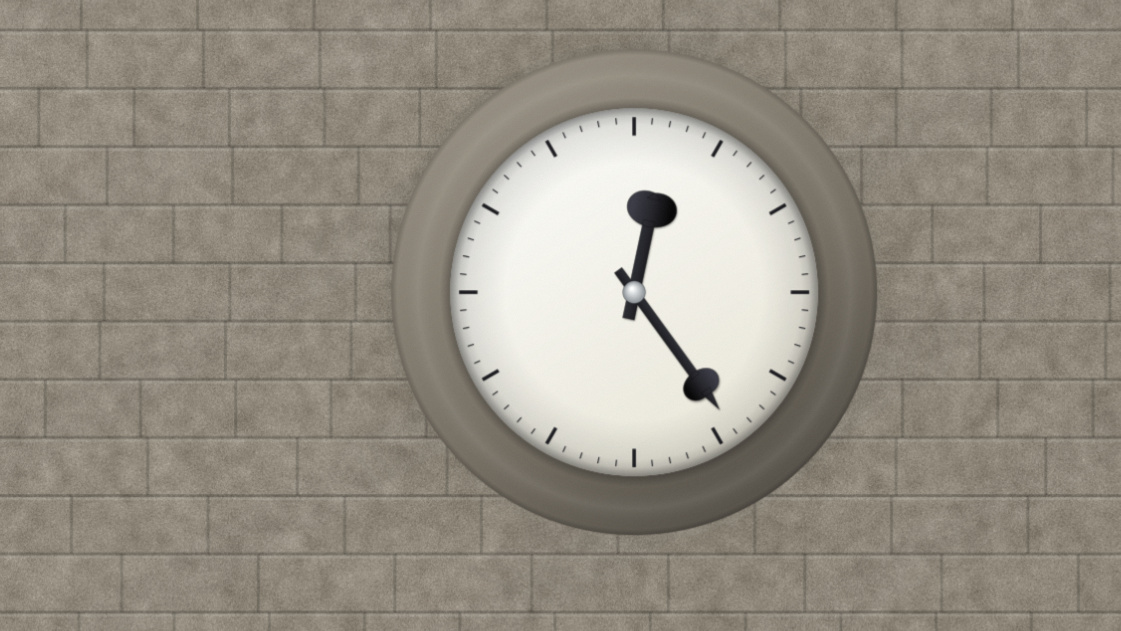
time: 12:24
